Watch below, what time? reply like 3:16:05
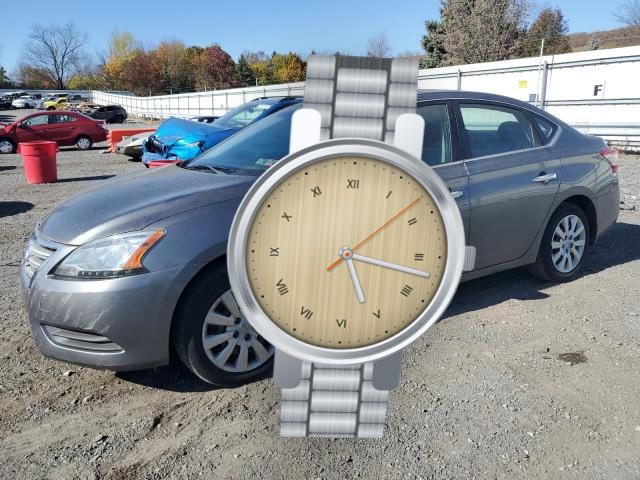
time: 5:17:08
